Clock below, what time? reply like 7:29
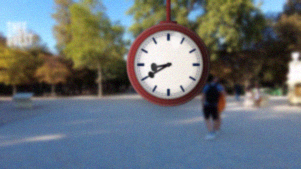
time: 8:40
